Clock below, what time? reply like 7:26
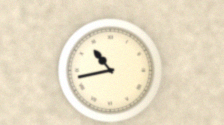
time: 10:43
